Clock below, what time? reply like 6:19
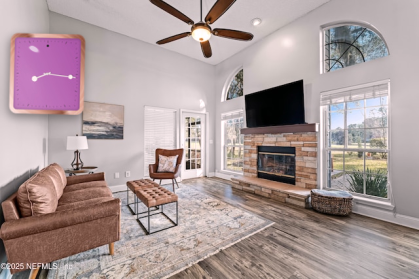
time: 8:16
